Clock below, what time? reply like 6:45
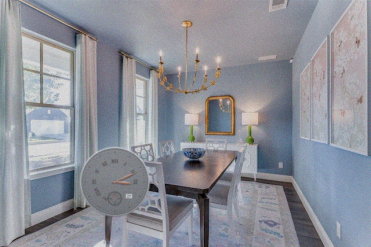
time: 3:11
